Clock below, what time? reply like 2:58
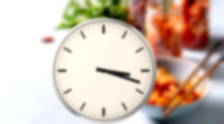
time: 3:18
